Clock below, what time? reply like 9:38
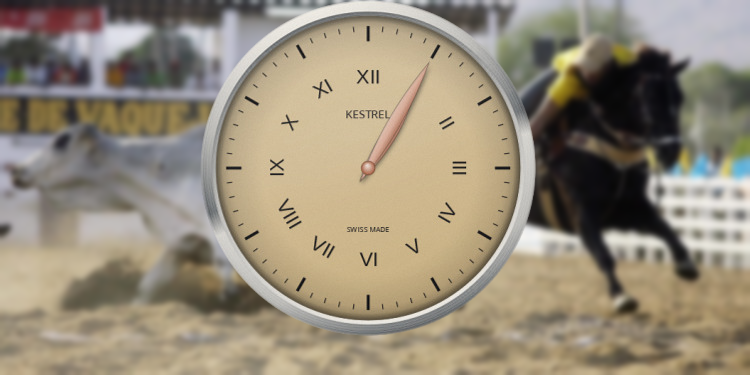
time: 1:05
